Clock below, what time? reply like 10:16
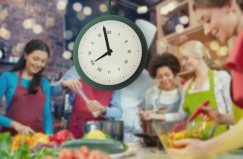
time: 7:58
